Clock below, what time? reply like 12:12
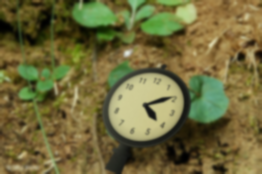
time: 4:09
